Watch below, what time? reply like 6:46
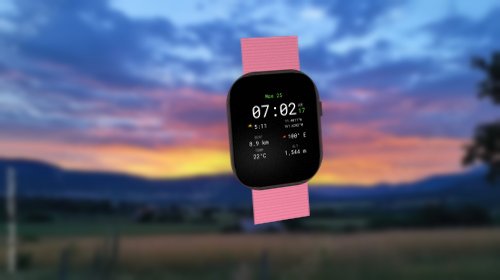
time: 7:02
